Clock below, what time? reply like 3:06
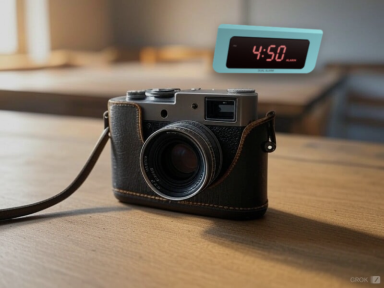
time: 4:50
